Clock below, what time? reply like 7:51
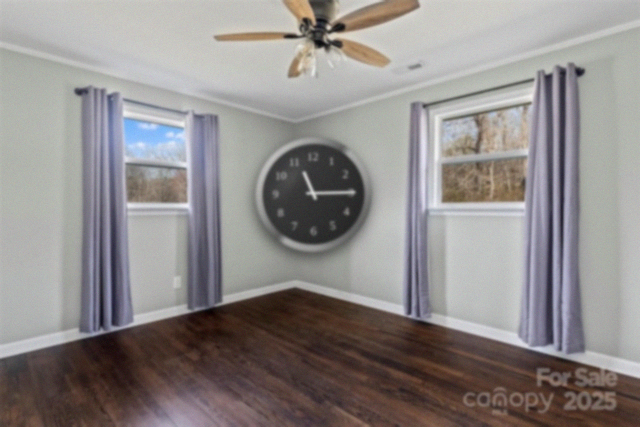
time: 11:15
